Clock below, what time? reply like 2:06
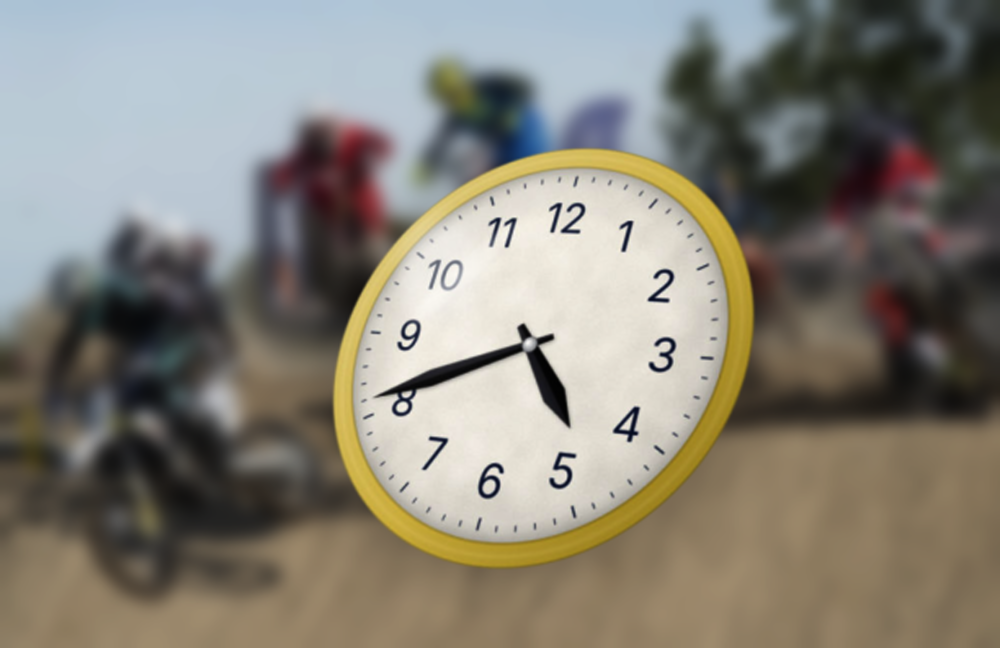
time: 4:41
